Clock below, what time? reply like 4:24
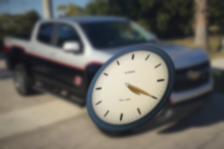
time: 4:20
